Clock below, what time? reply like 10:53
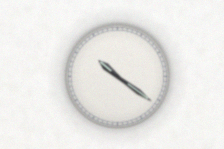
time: 10:21
